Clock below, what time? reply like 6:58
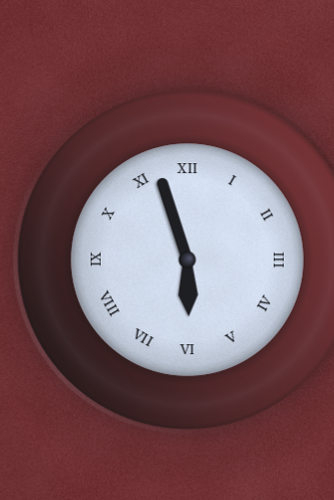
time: 5:57
